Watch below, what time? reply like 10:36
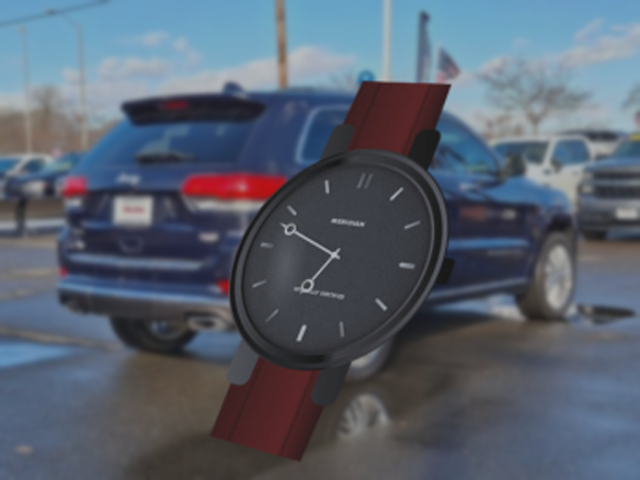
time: 6:48
